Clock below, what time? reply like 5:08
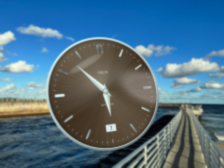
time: 5:53
